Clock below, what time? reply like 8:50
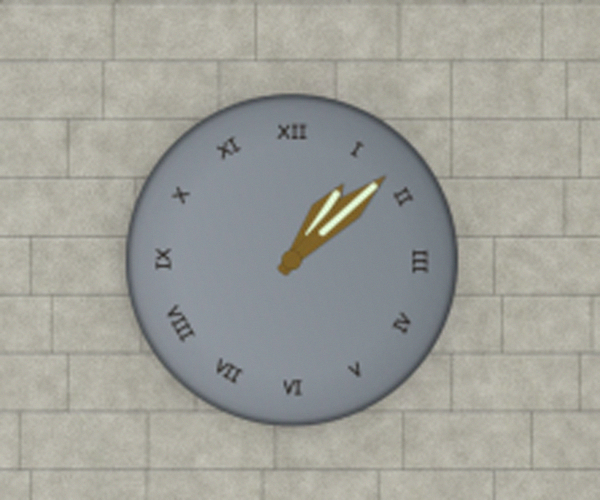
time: 1:08
